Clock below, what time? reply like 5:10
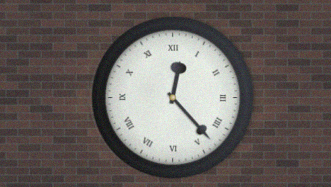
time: 12:23
